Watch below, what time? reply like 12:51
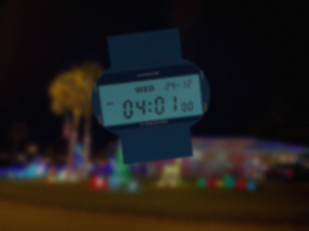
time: 4:01
